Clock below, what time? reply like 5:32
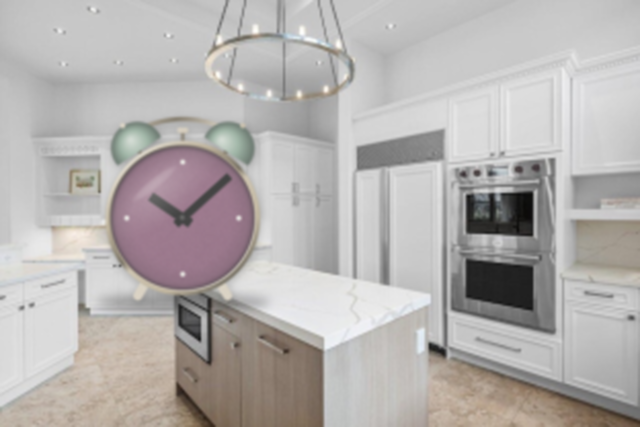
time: 10:08
